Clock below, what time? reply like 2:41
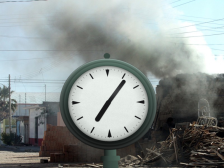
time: 7:06
